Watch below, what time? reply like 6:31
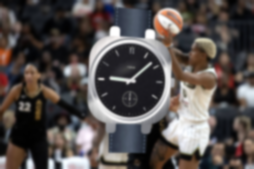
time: 9:08
